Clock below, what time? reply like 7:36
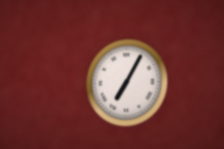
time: 7:05
